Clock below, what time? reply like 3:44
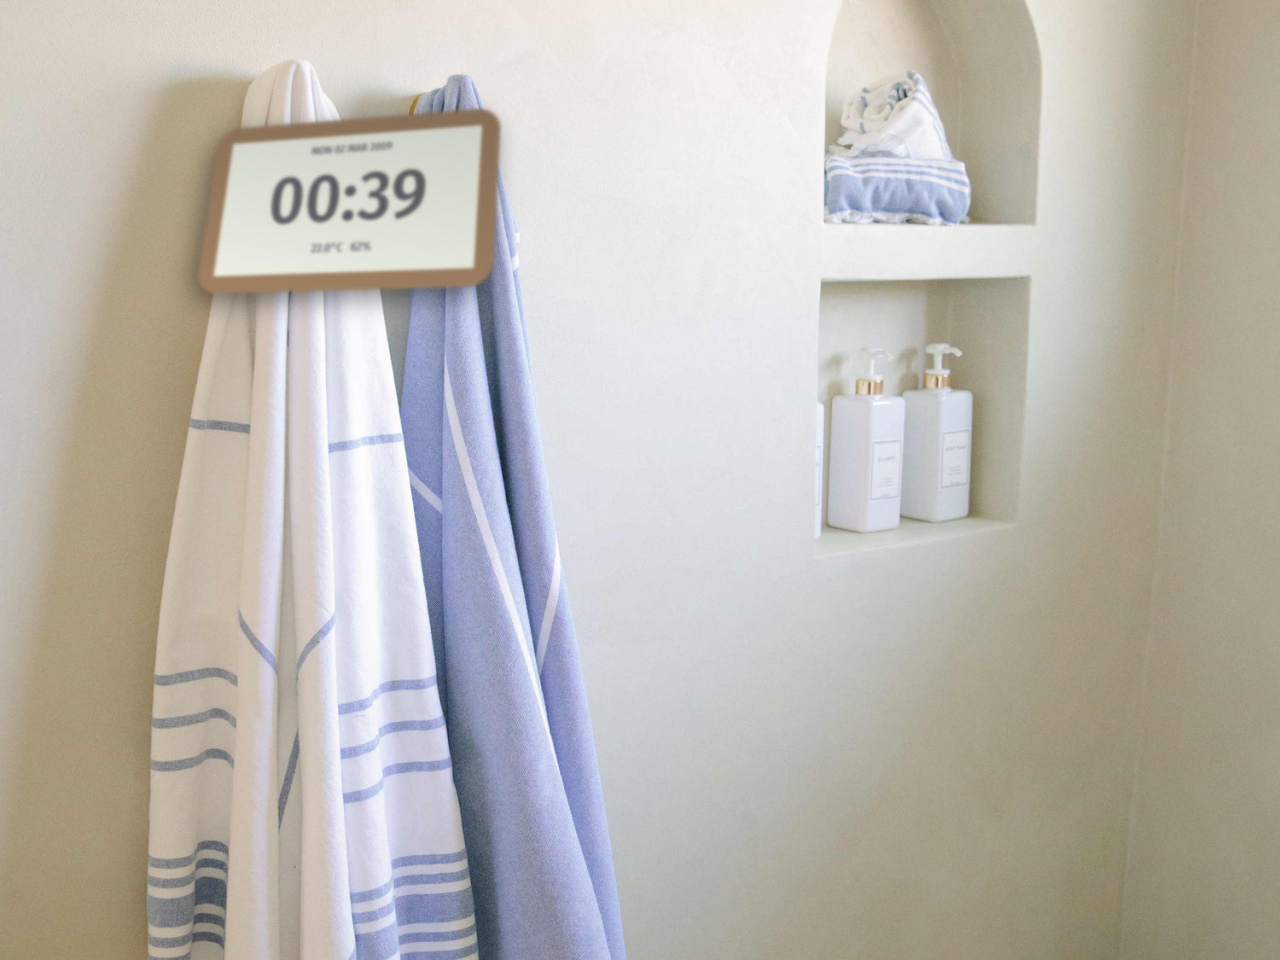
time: 0:39
